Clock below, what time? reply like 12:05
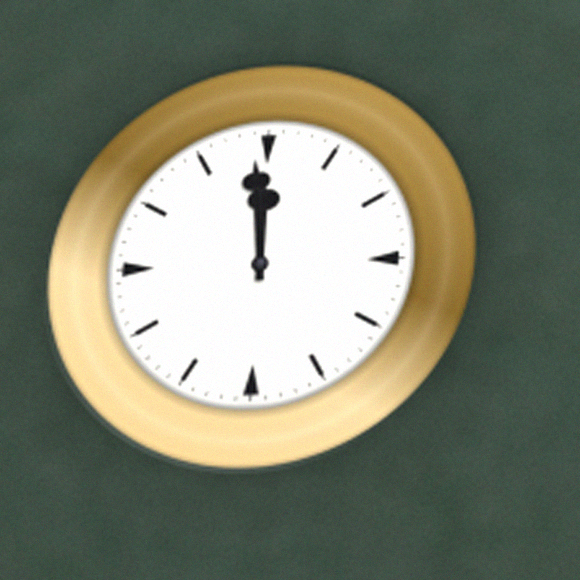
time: 11:59
